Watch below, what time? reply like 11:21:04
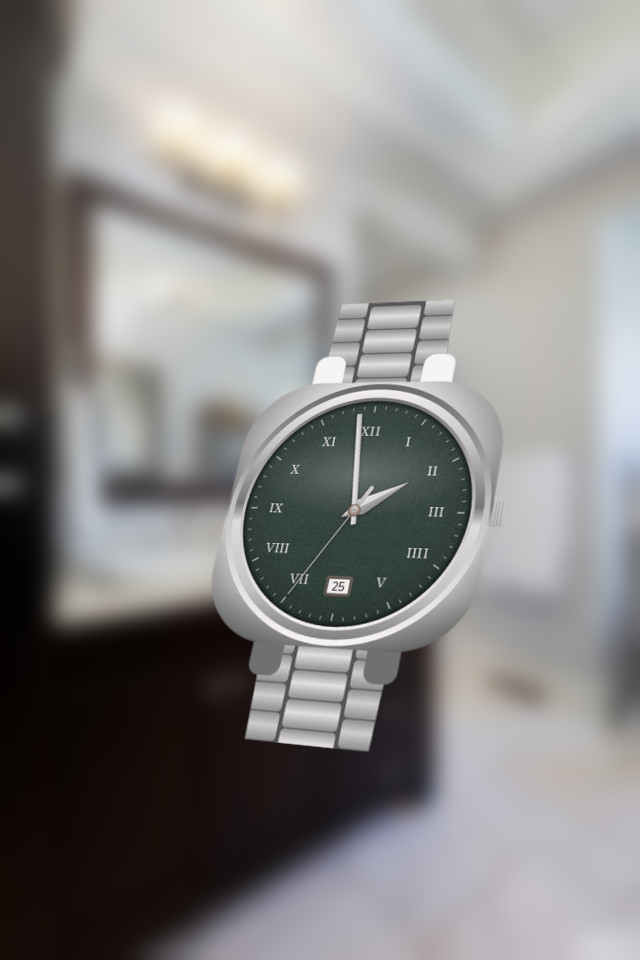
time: 1:58:35
